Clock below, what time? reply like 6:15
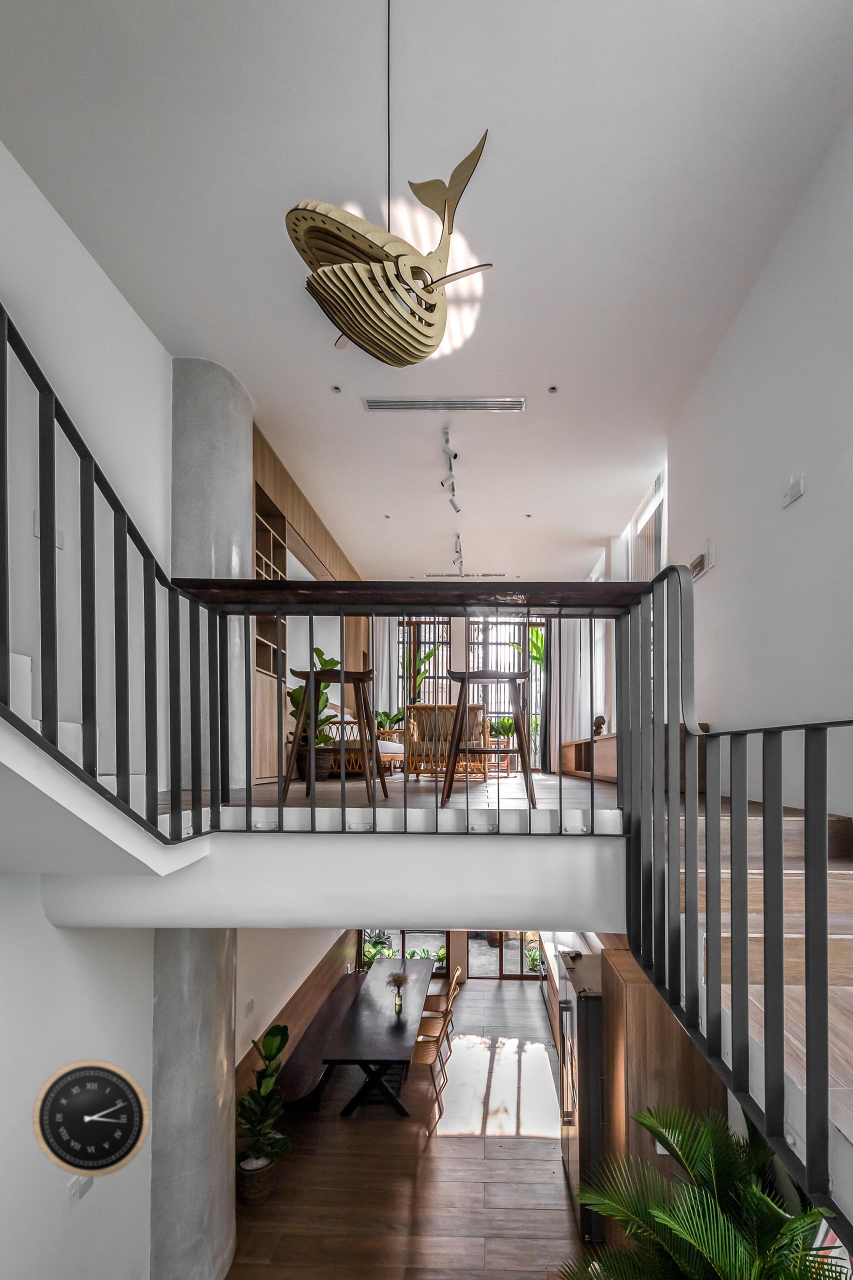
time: 3:11
